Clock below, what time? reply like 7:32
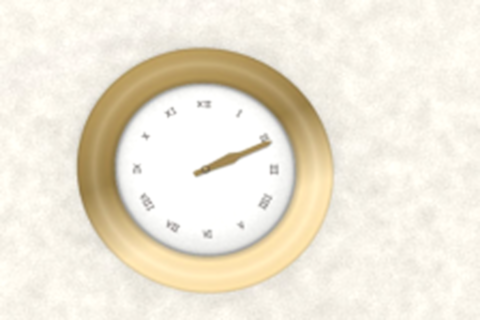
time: 2:11
